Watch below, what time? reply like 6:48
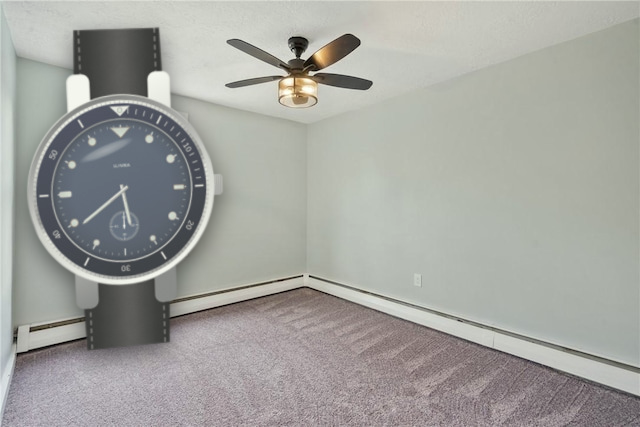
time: 5:39
